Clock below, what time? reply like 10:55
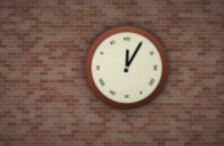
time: 12:05
